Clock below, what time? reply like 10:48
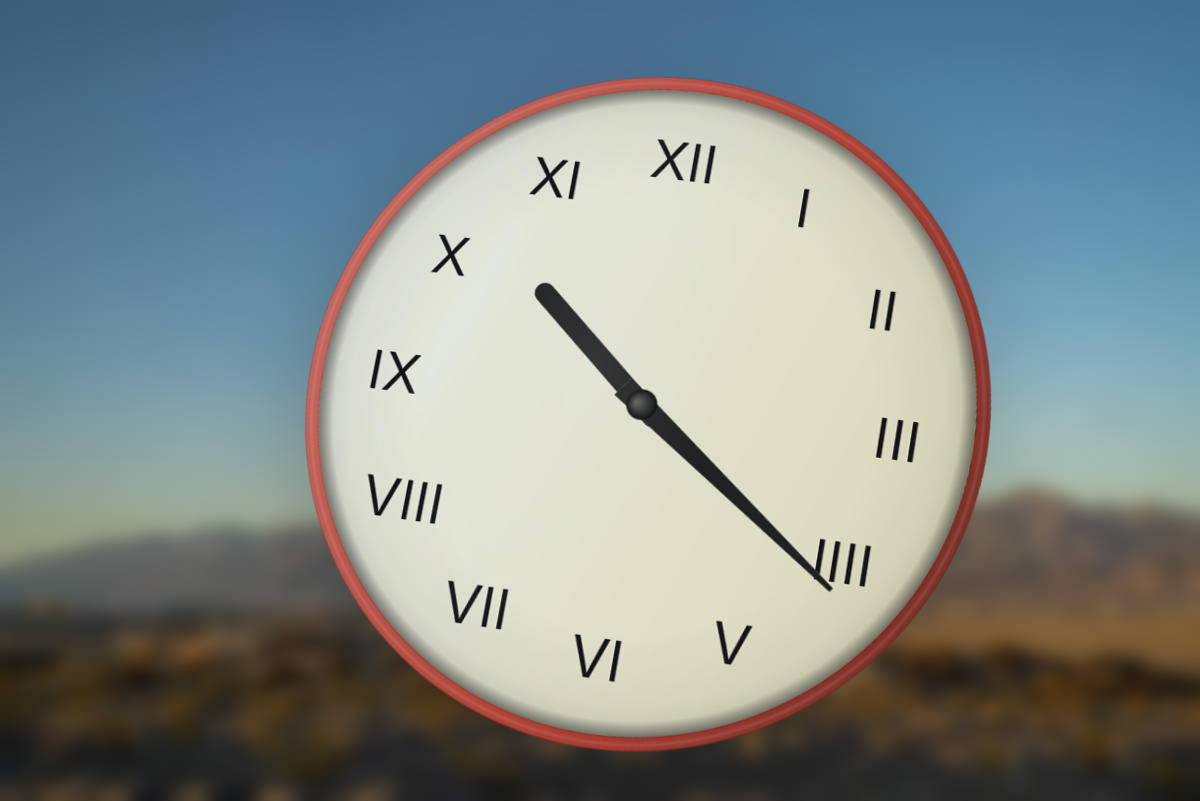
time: 10:21
